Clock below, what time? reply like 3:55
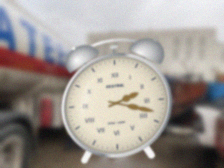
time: 2:18
